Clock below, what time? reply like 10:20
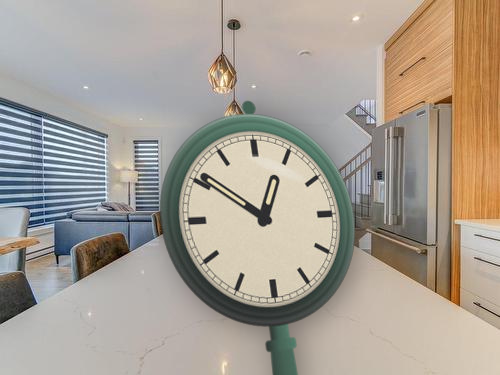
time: 12:51
